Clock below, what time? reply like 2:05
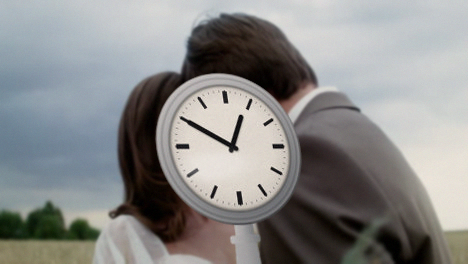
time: 12:50
